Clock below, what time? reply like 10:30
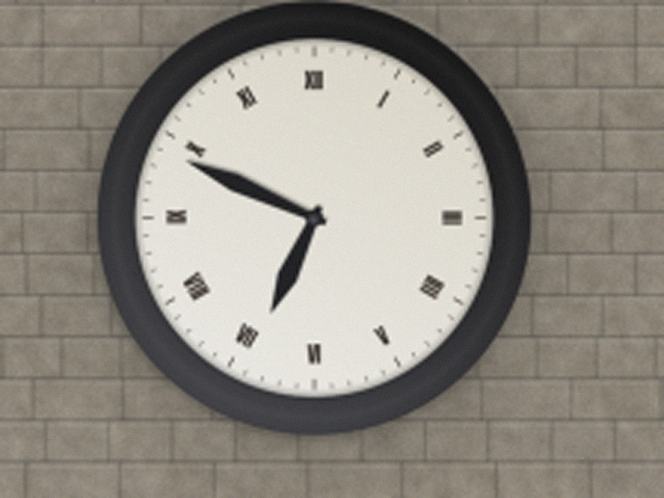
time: 6:49
